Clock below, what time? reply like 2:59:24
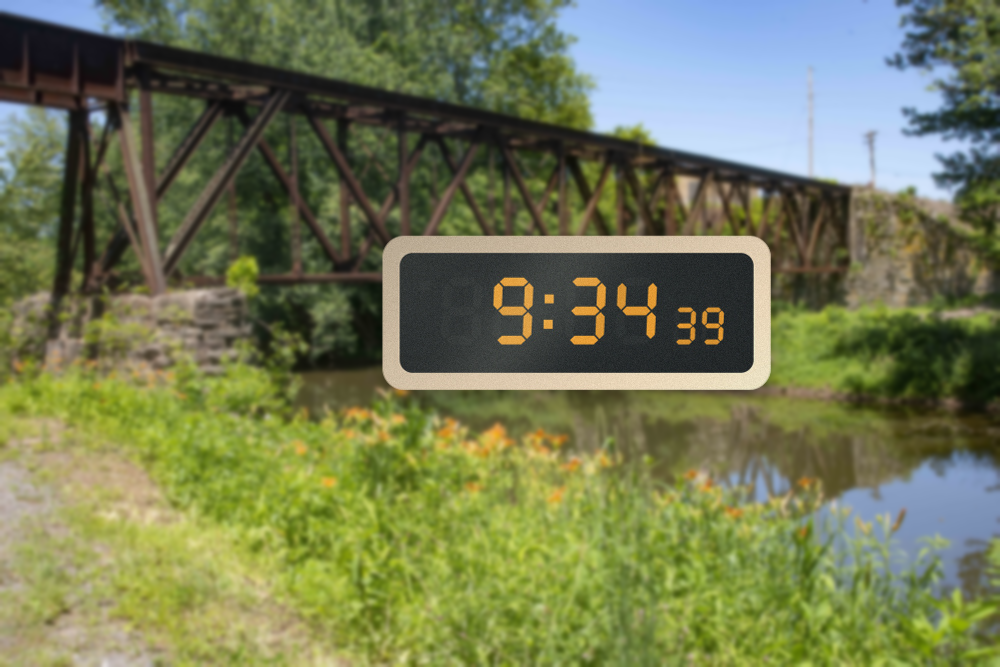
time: 9:34:39
